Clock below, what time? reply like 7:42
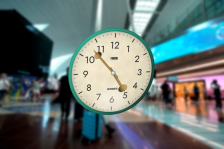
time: 4:53
